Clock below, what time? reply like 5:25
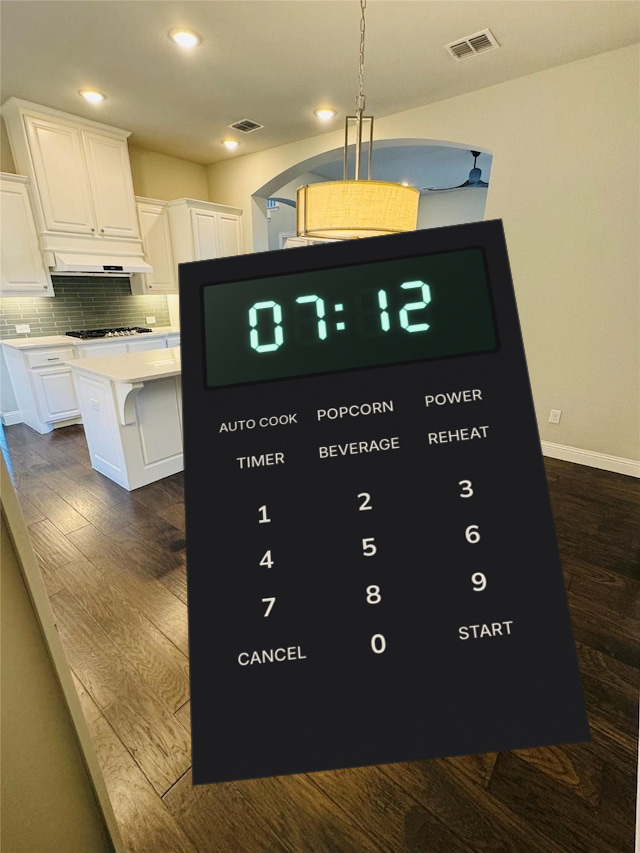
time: 7:12
